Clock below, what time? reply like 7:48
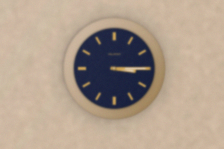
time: 3:15
